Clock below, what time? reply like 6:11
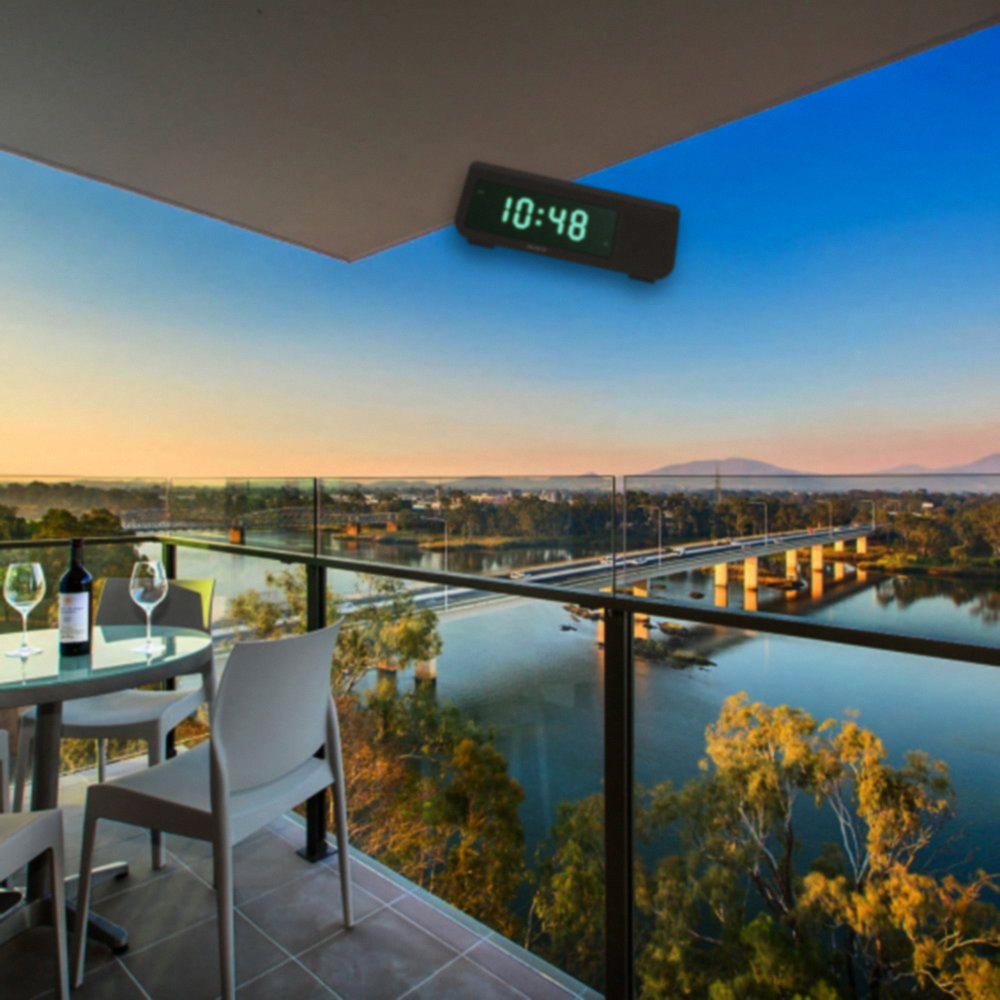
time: 10:48
